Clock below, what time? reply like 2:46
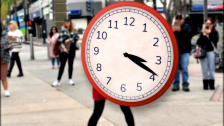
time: 3:19
